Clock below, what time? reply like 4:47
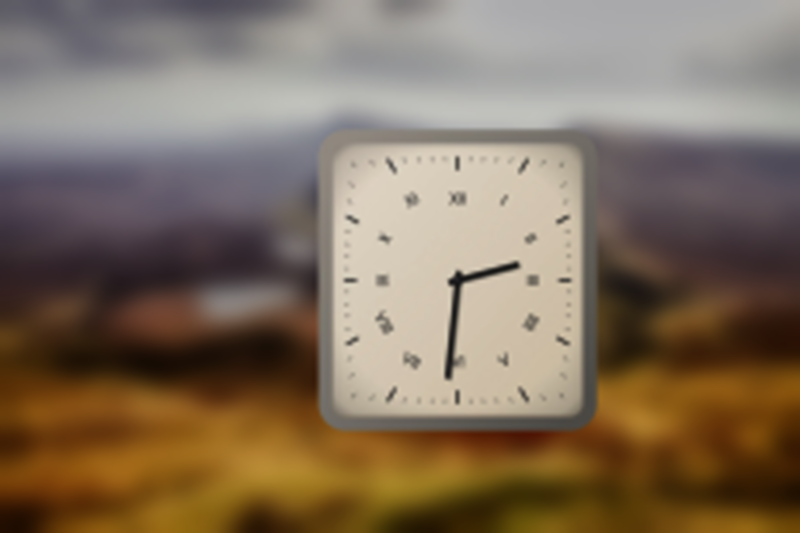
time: 2:31
